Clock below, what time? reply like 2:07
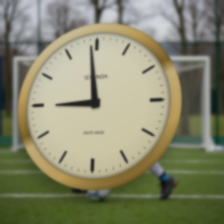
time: 8:59
